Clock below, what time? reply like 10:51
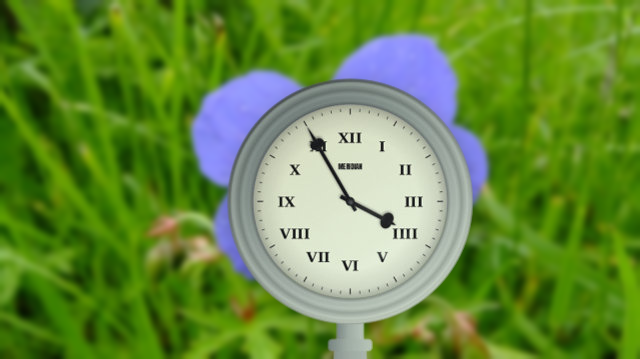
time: 3:55
